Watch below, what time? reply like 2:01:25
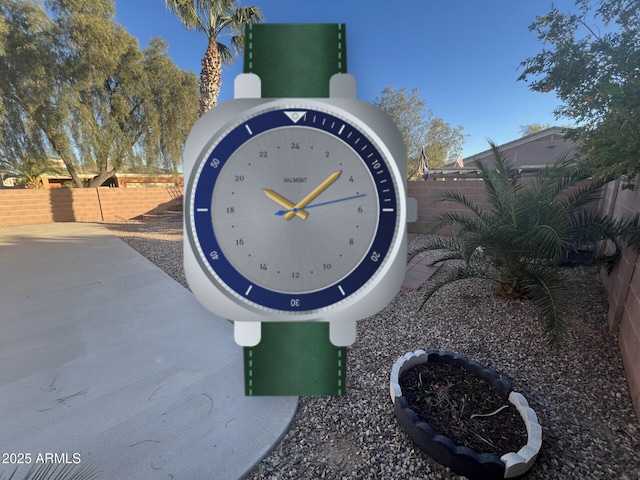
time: 20:08:13
